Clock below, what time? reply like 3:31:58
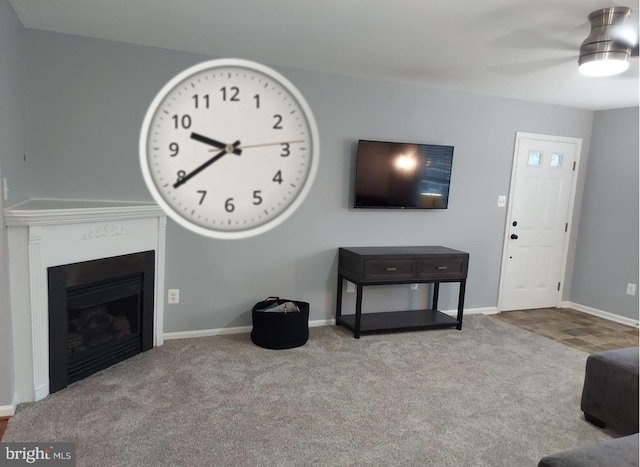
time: 9:39:14
